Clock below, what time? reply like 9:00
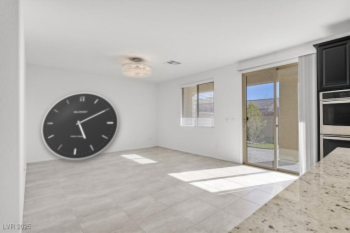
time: 5:10
